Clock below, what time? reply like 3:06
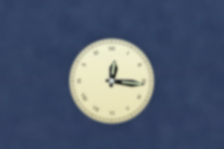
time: 12:16
